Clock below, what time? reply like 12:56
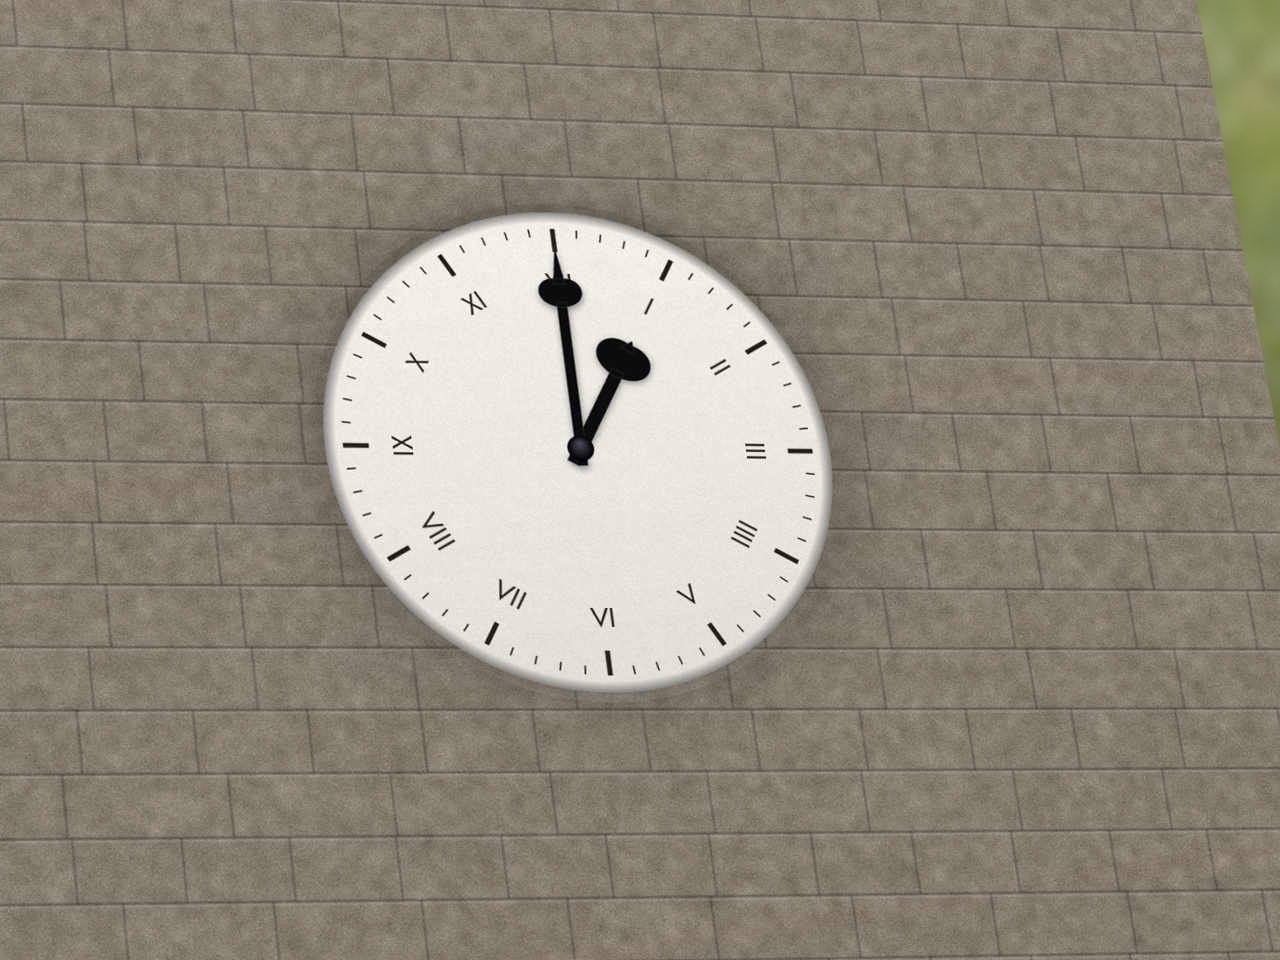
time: 1:00
